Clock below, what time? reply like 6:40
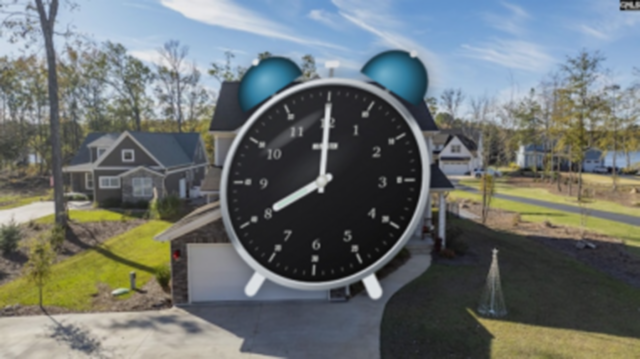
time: 8:00
